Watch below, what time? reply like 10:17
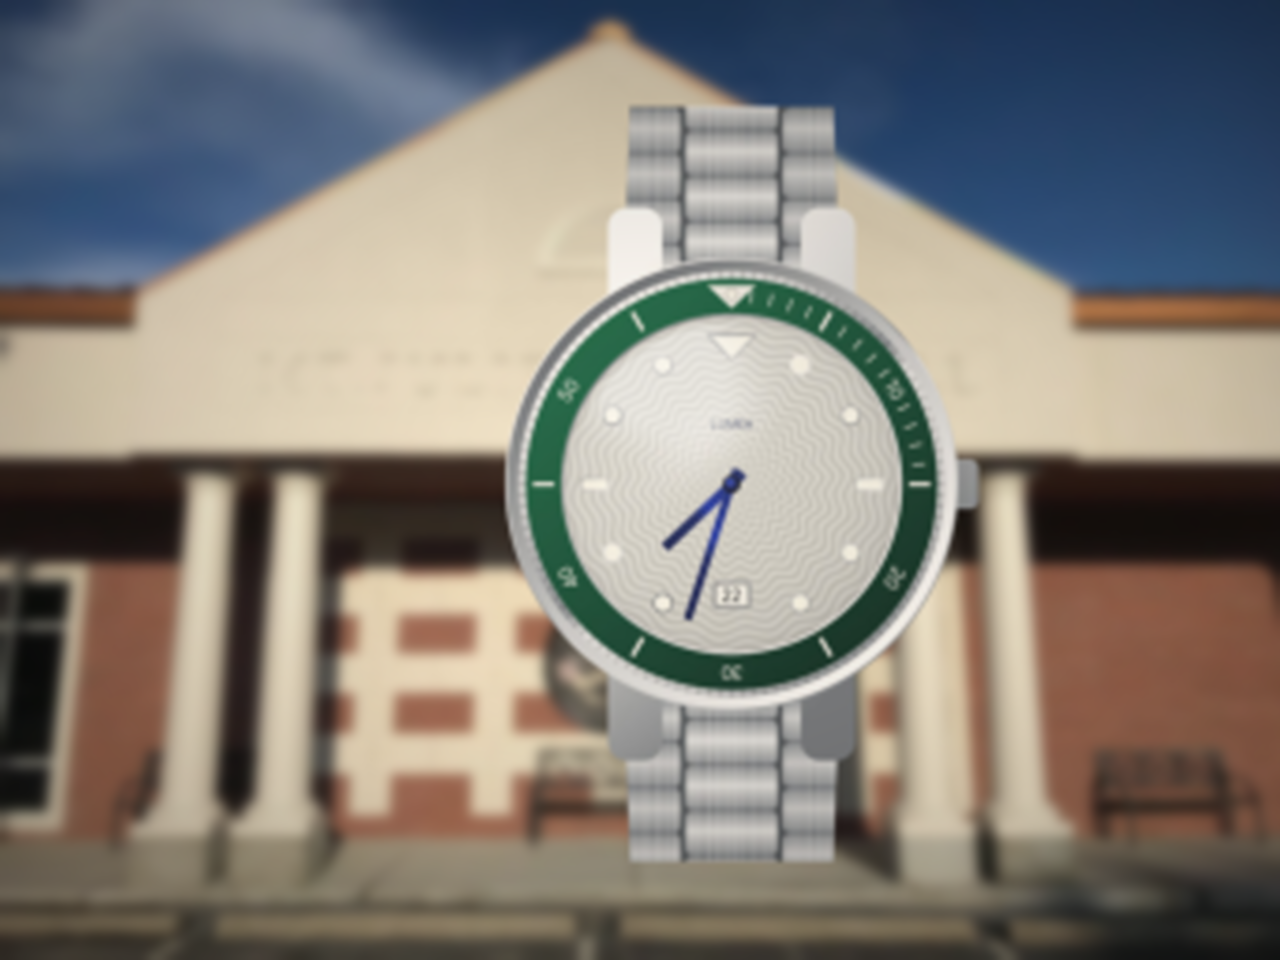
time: 7:33
